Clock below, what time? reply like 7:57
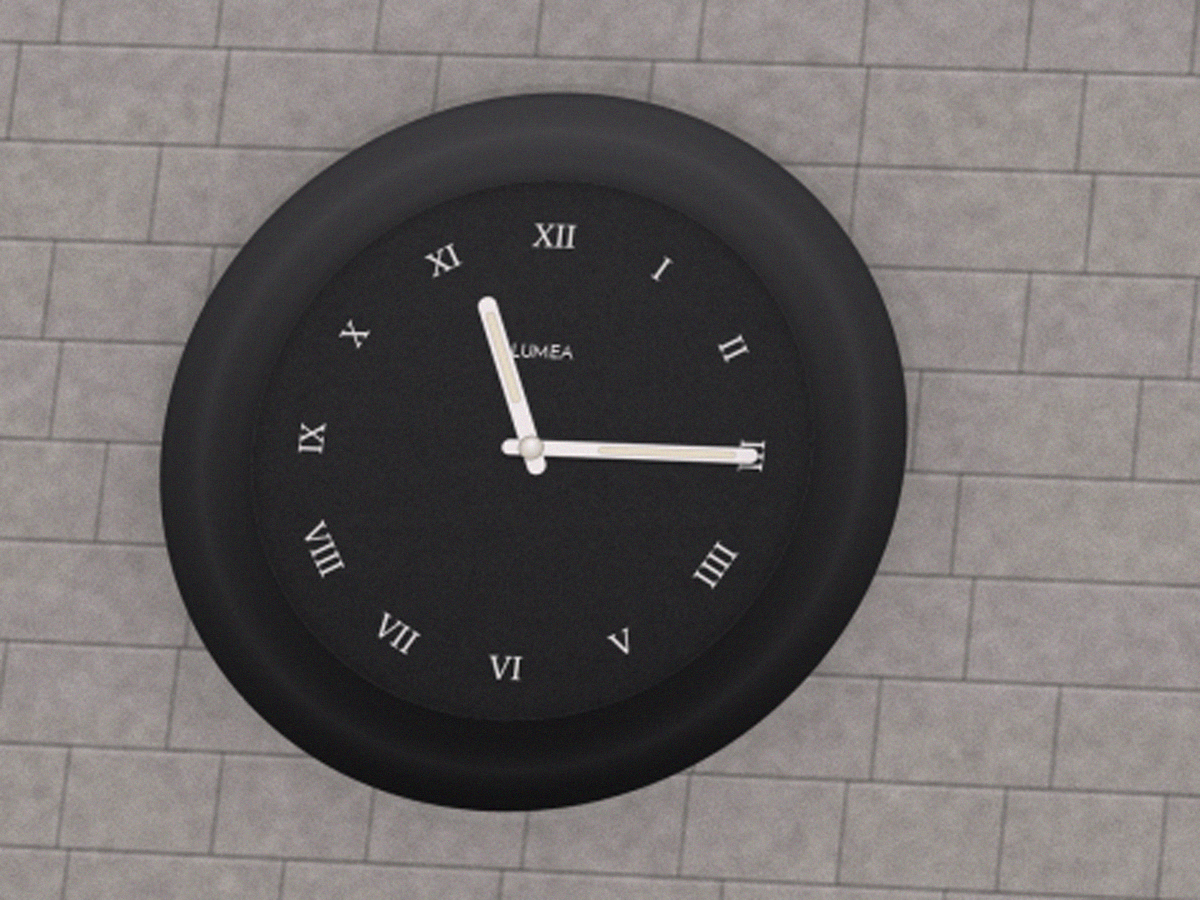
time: 11:15
